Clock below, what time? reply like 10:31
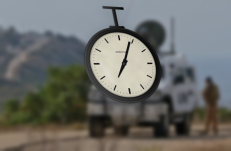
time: 7:04
